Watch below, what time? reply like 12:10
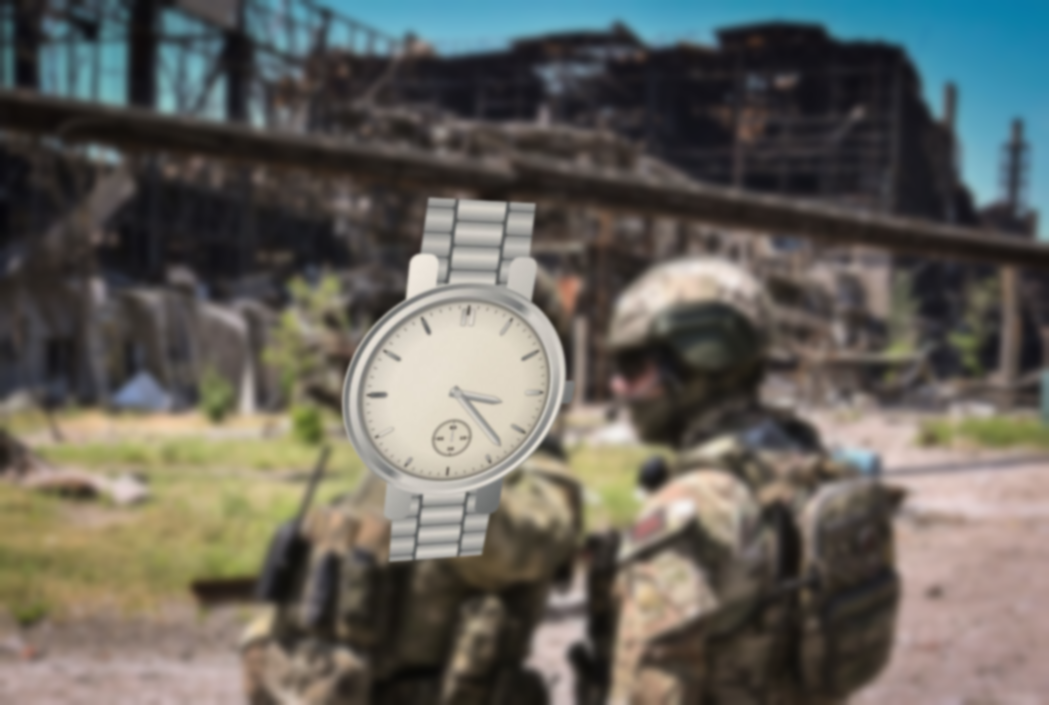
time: 3:23
